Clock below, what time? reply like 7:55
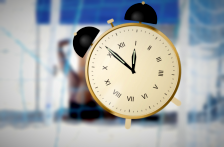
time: 12:56
